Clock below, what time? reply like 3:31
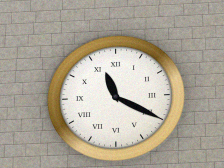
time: 11:20
